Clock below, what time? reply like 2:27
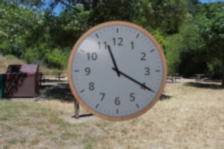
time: 11:20
